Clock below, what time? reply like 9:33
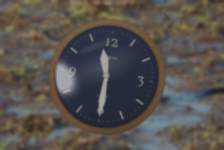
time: 11:30
